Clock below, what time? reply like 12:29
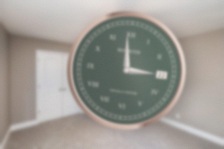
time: 2:59
